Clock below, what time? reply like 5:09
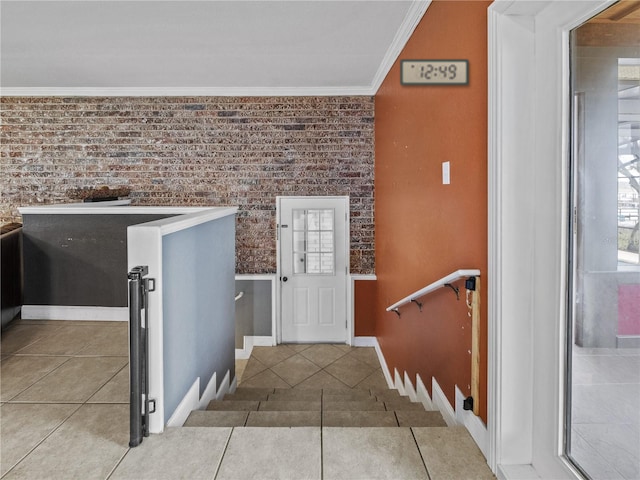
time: 12:49
